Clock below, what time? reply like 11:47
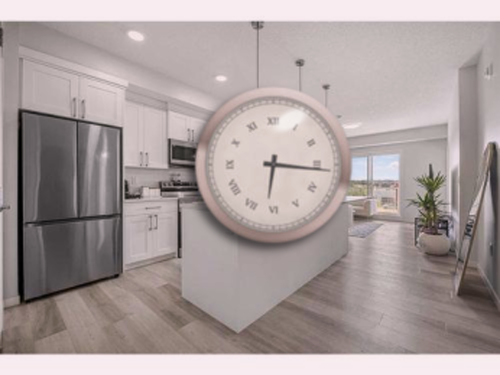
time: 6:16
